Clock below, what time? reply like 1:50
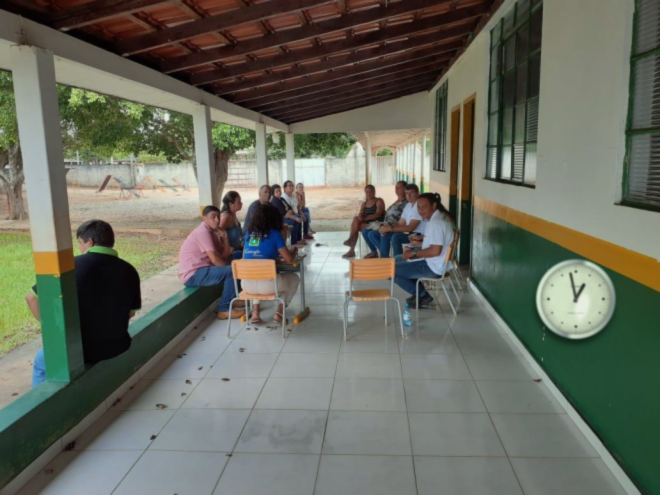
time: 12:58
